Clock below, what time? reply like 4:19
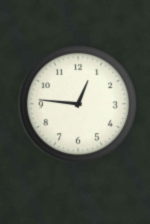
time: 12:46
